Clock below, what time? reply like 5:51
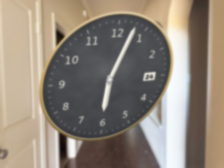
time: 6:03
